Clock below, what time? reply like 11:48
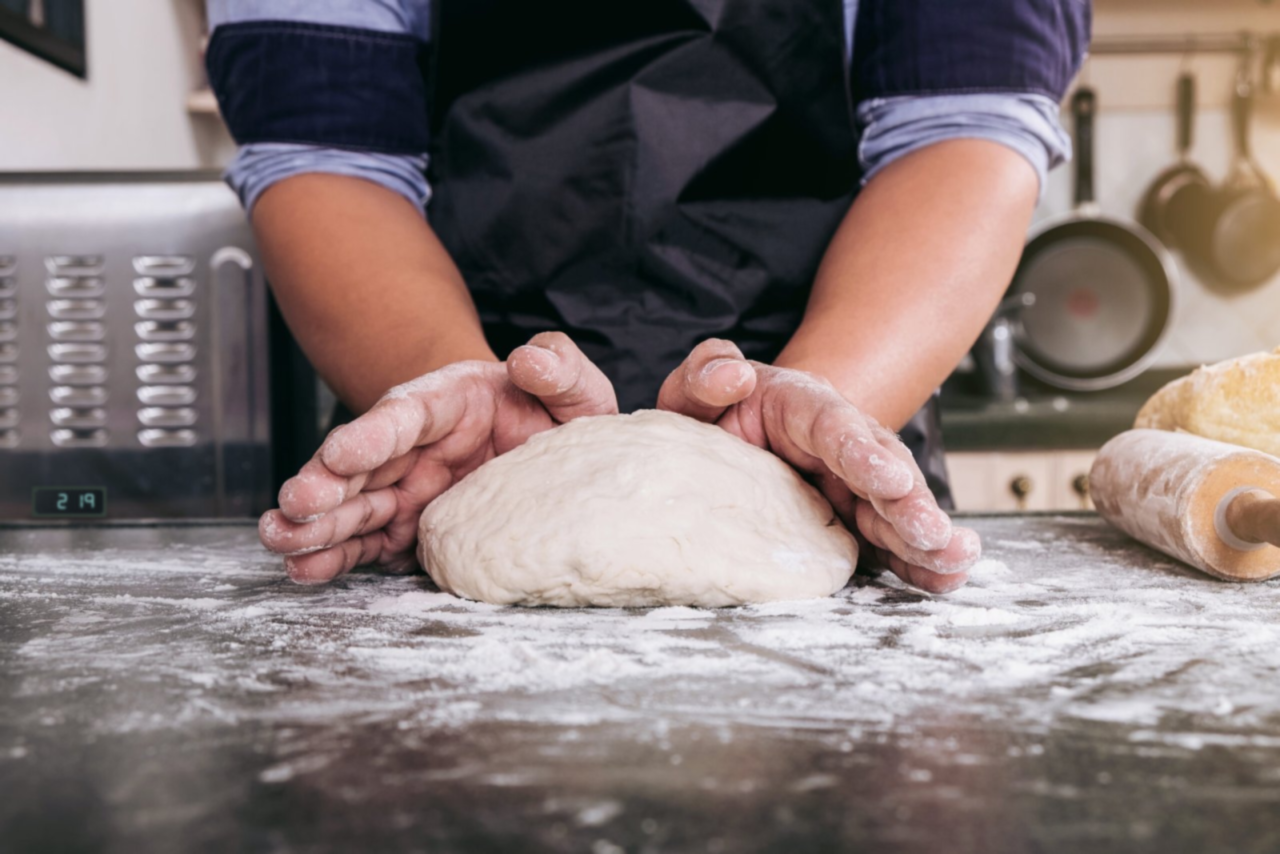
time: 2:19
